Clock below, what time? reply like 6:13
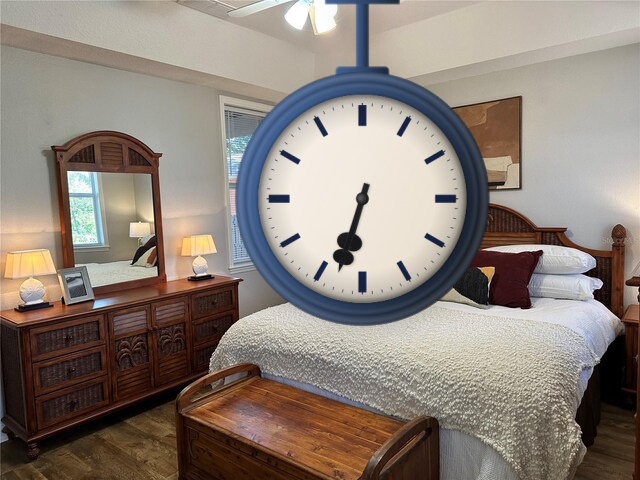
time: 6:33
